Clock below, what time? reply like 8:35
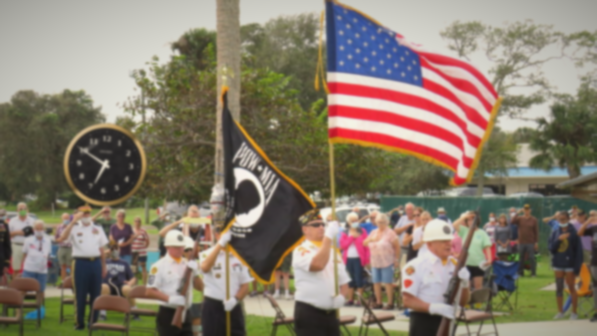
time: 6:50
